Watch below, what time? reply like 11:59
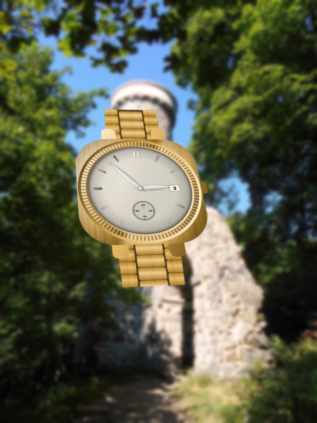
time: 2:53
